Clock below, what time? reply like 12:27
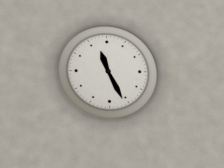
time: 11:26
